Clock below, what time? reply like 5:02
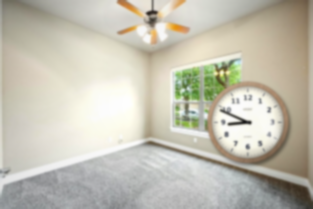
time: 8:49
